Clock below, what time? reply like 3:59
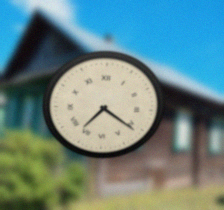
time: 7:21
